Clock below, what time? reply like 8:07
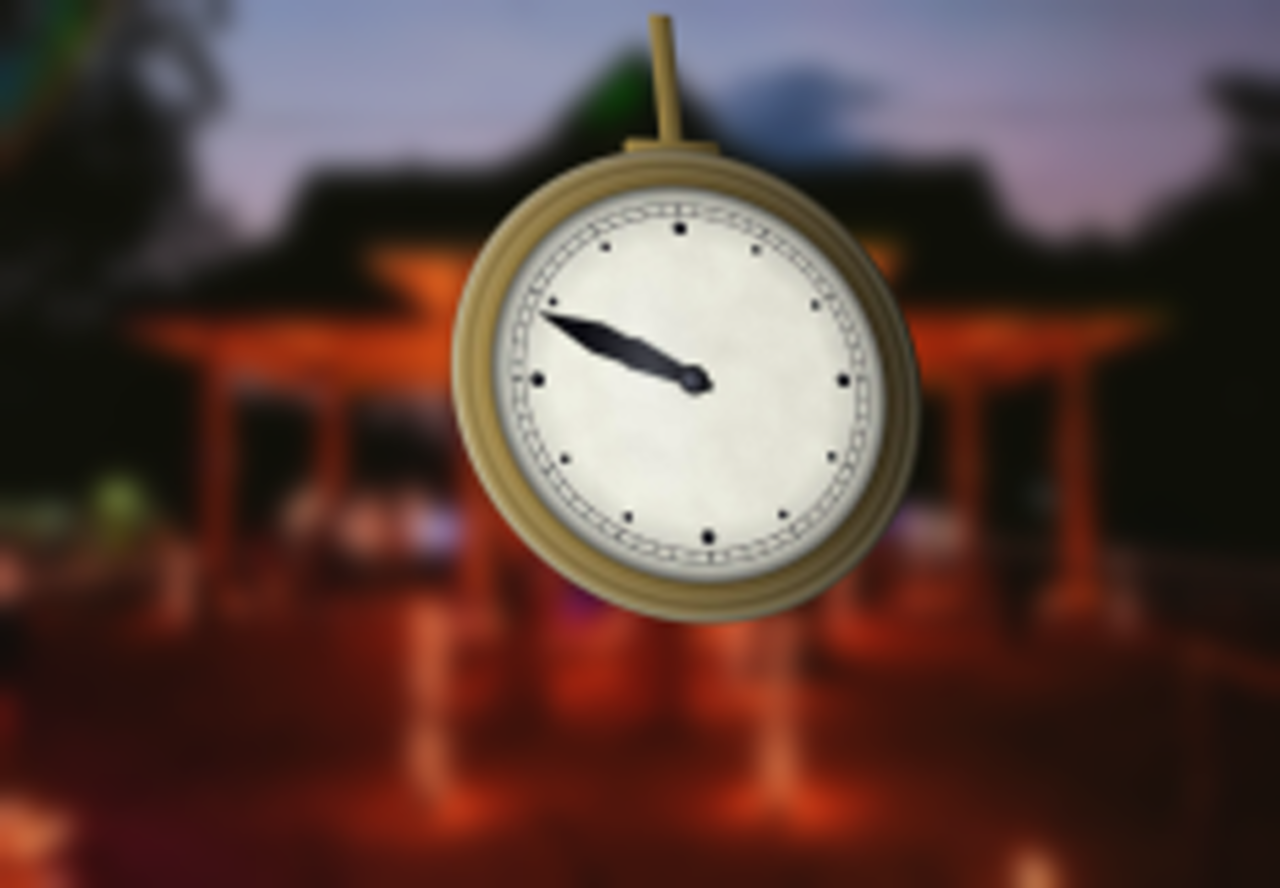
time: 9:49
